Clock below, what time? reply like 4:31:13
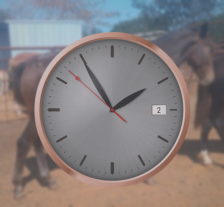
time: 1:54:52
